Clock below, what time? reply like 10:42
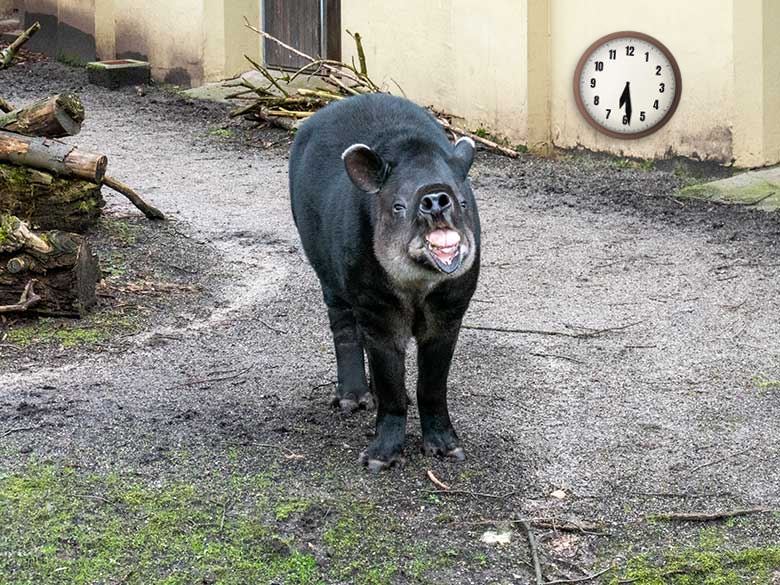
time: 6:29
